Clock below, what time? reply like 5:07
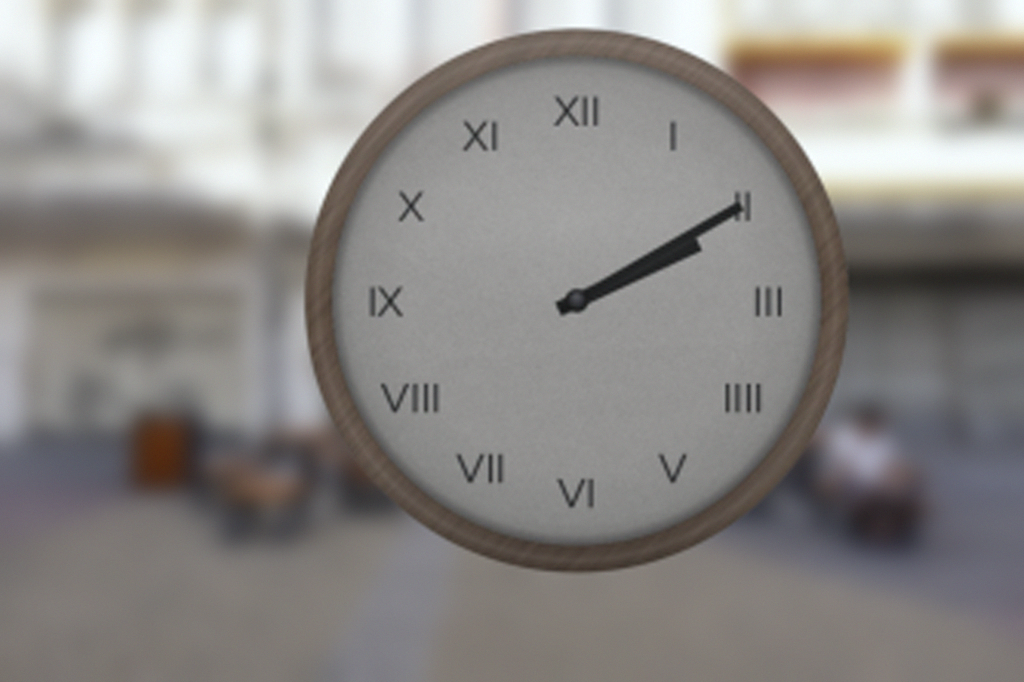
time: 2:10
